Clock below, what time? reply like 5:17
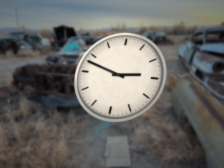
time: 2:48
